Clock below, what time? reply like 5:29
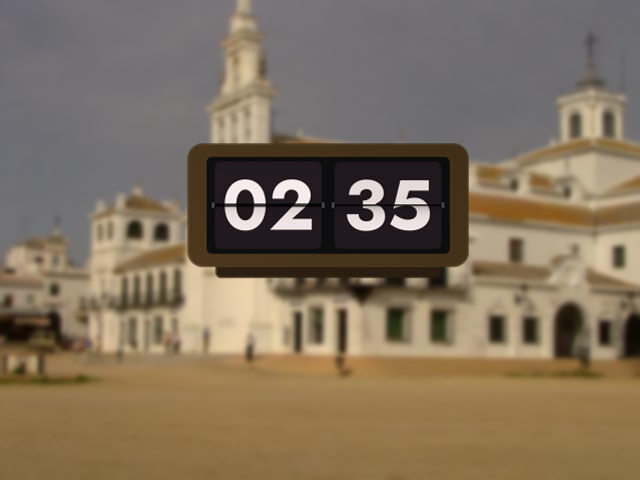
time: 2:35
